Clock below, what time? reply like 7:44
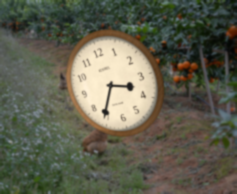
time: 3:36
